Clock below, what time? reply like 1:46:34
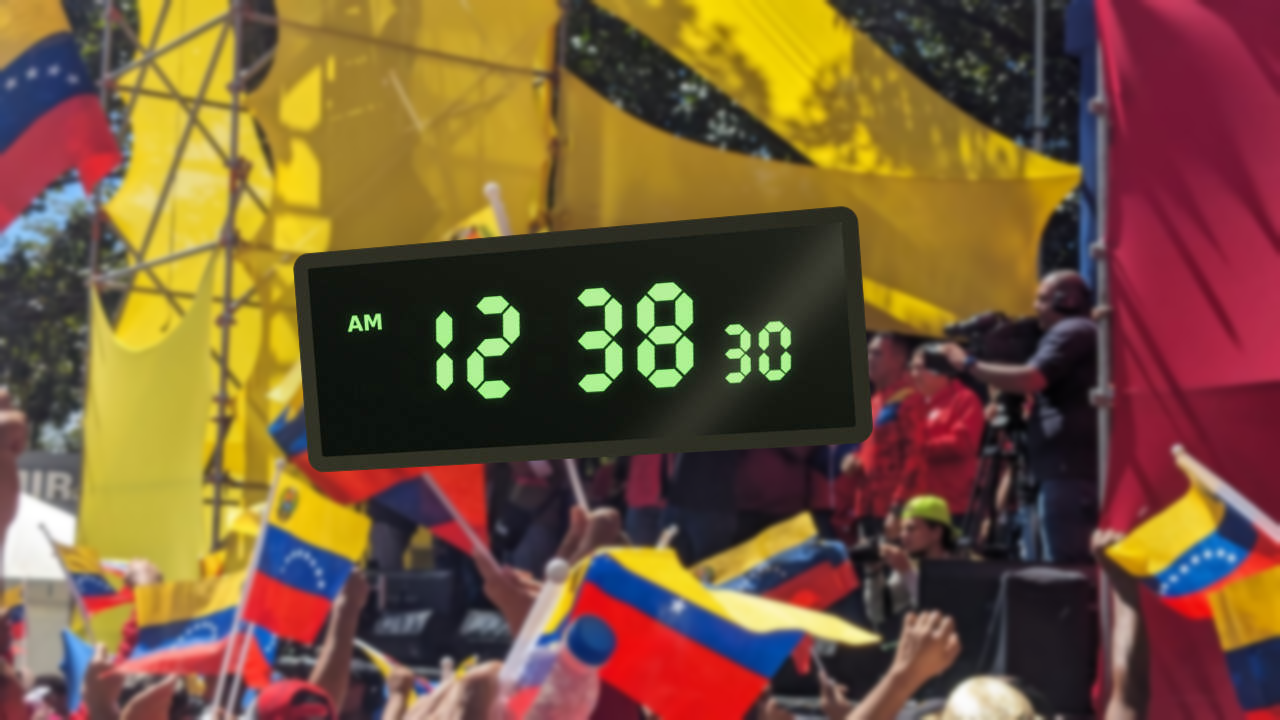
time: 12:38:30
